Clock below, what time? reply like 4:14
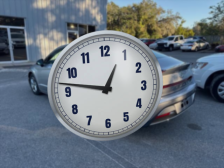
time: 12:47
